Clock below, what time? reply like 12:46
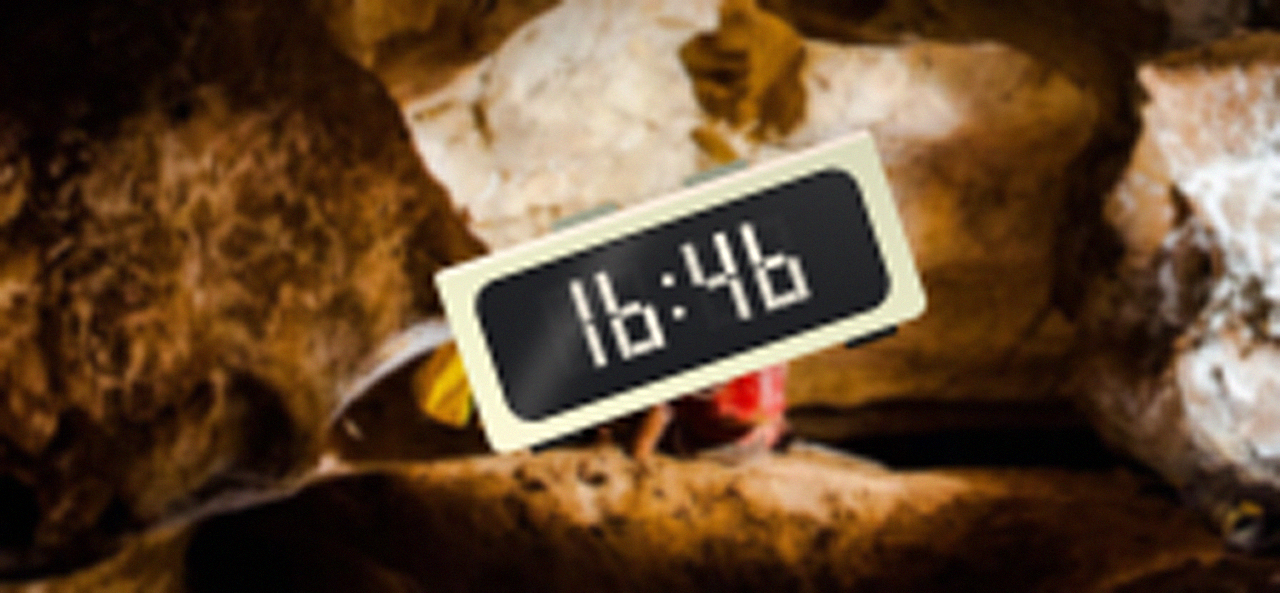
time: 16:46
